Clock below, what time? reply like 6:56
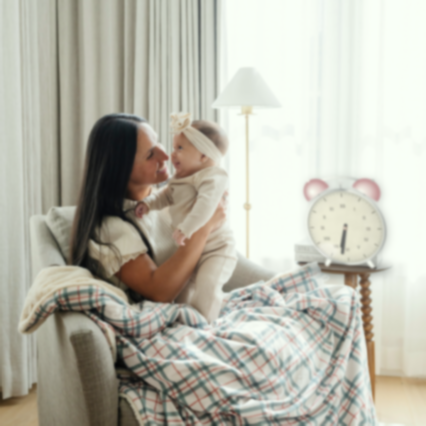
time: 6:32
